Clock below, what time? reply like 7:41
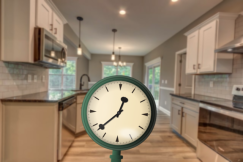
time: 12:38
